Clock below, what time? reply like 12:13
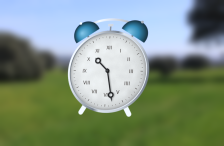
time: 10:28
